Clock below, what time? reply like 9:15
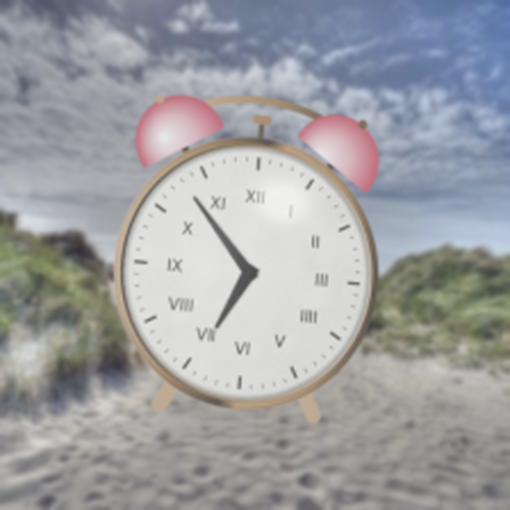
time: 6:53
